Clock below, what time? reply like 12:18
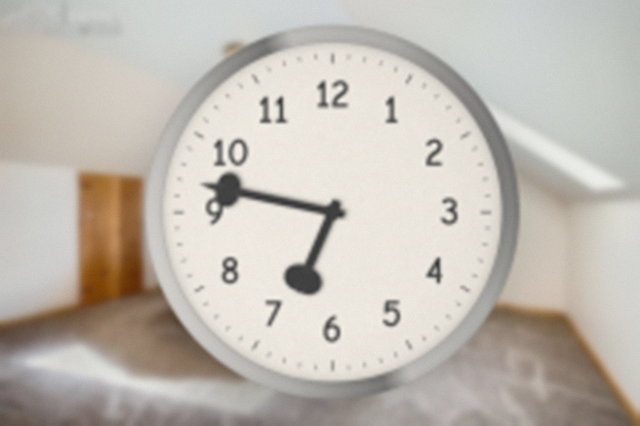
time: 6:47
